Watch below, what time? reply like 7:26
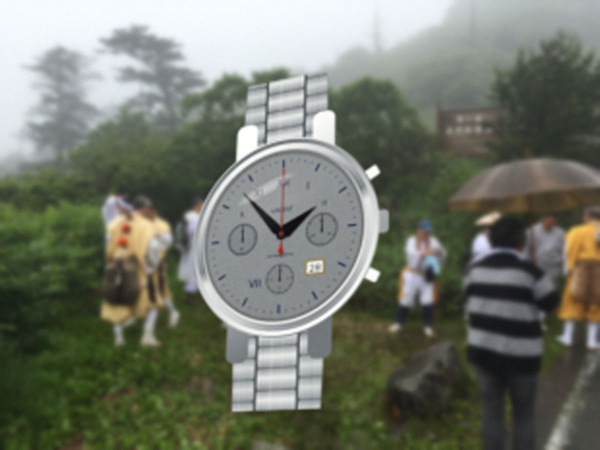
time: 1:53
